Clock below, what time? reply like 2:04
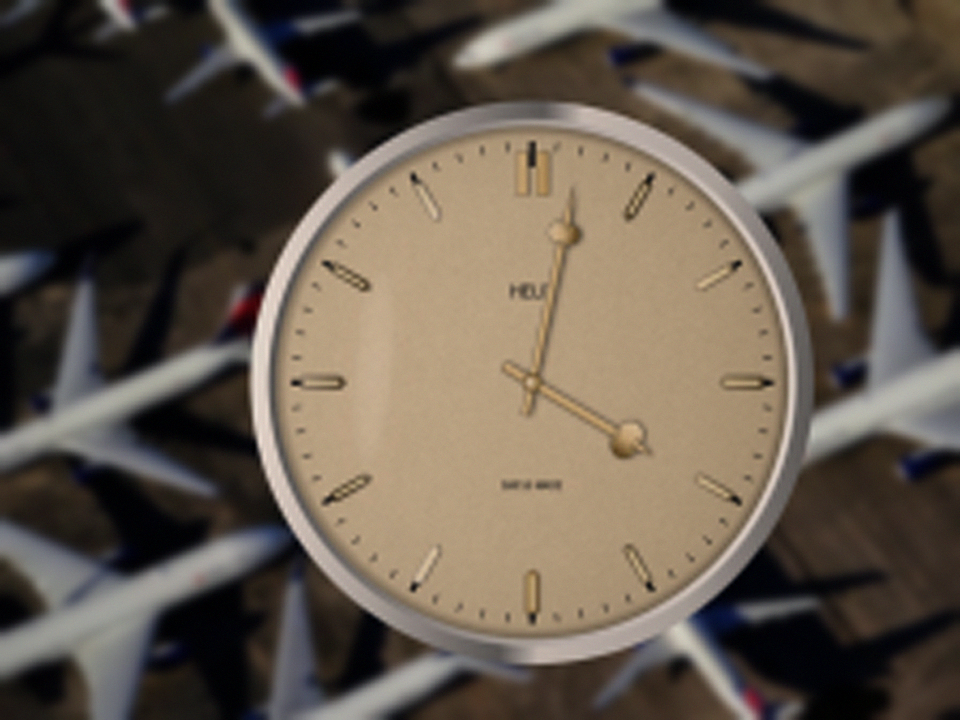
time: 4:02
